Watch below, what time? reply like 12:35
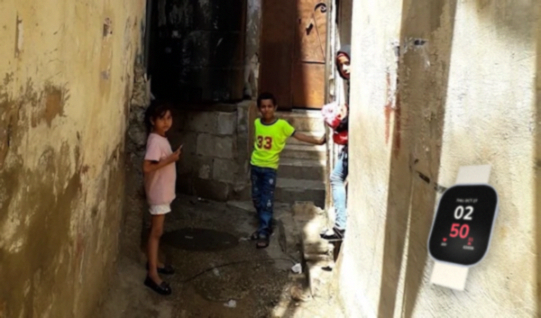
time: 2:50
